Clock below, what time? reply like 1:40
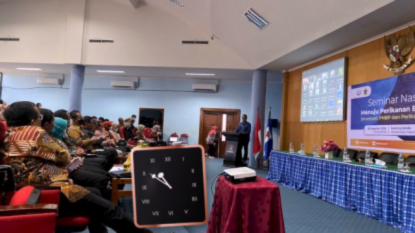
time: 10:51
